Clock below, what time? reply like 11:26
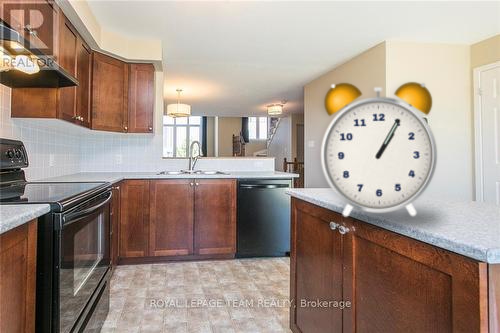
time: 1:05
